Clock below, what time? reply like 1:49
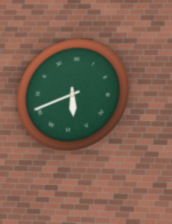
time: 5:41
